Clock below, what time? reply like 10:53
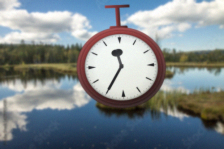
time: 11:35
